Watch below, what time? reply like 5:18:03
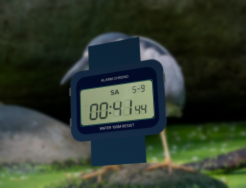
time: 0:41:44
